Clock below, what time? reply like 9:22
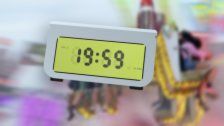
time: 19:59
